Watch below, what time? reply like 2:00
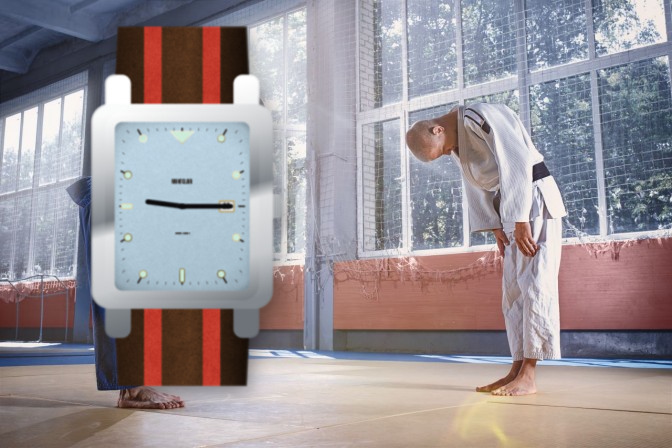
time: 9:15
